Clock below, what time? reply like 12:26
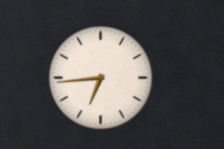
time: 6:44
